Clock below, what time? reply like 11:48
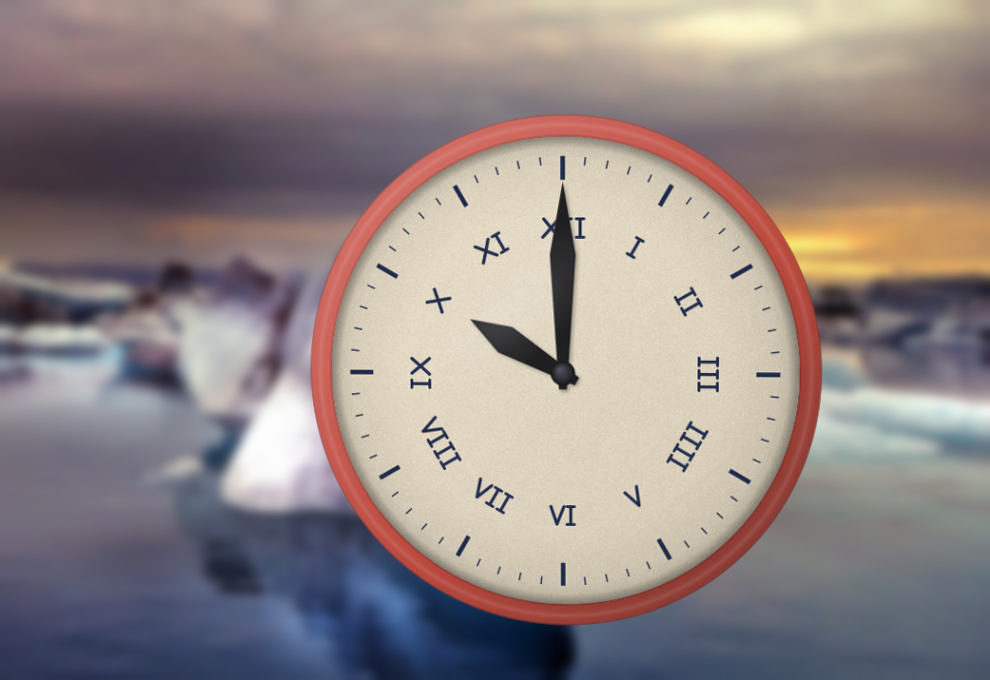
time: 10:00
